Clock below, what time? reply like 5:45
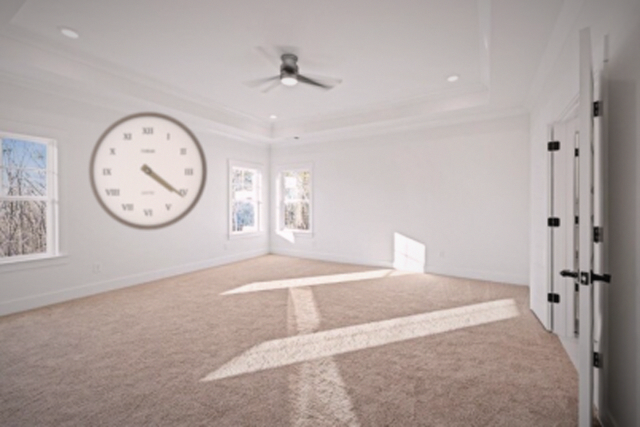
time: 4:21
